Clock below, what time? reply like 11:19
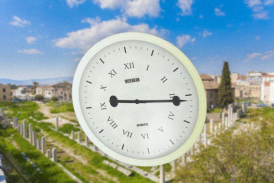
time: 9:16
